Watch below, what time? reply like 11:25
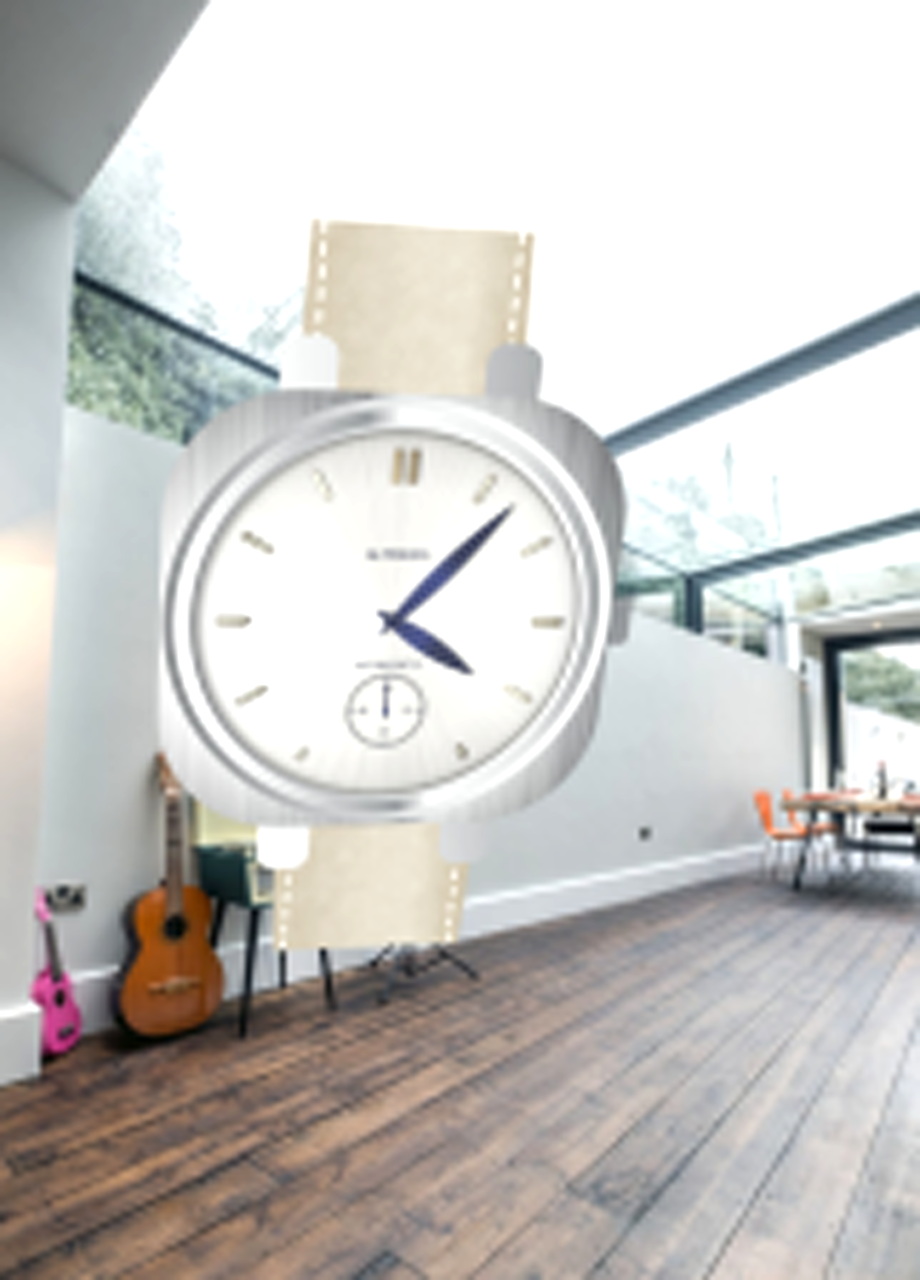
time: 4:07
